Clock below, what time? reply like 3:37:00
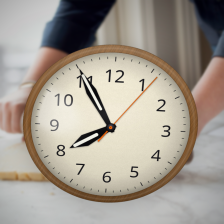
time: 7:55:06
